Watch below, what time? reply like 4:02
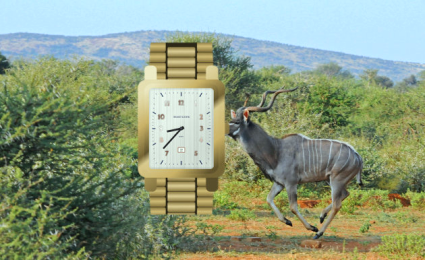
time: 8:37
